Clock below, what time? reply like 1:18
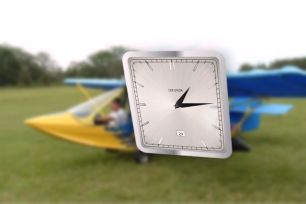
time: 1:14
